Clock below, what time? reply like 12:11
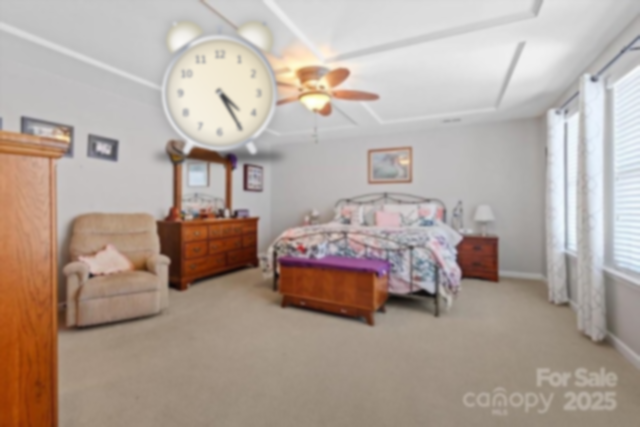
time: 4:25
